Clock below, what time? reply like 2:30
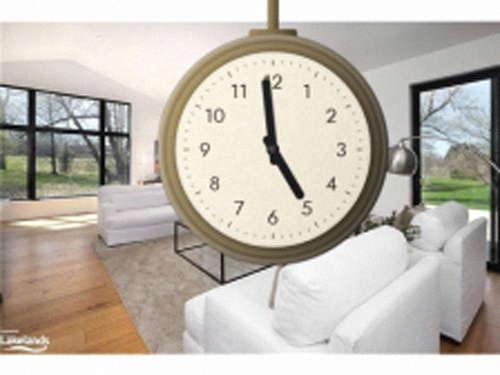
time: 4:59
